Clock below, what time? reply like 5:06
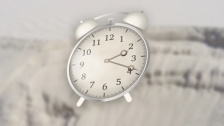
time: 2:19
